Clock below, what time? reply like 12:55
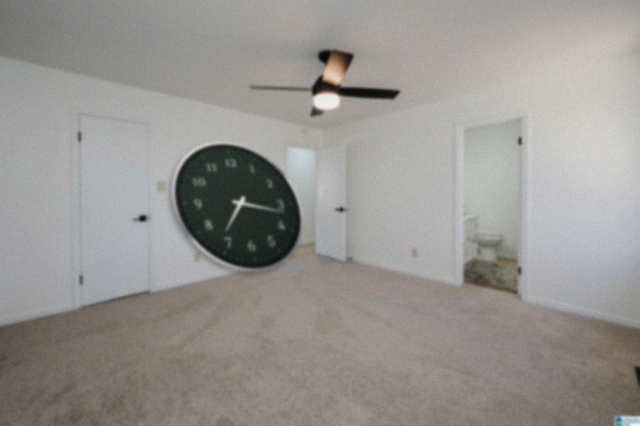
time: 7:17
